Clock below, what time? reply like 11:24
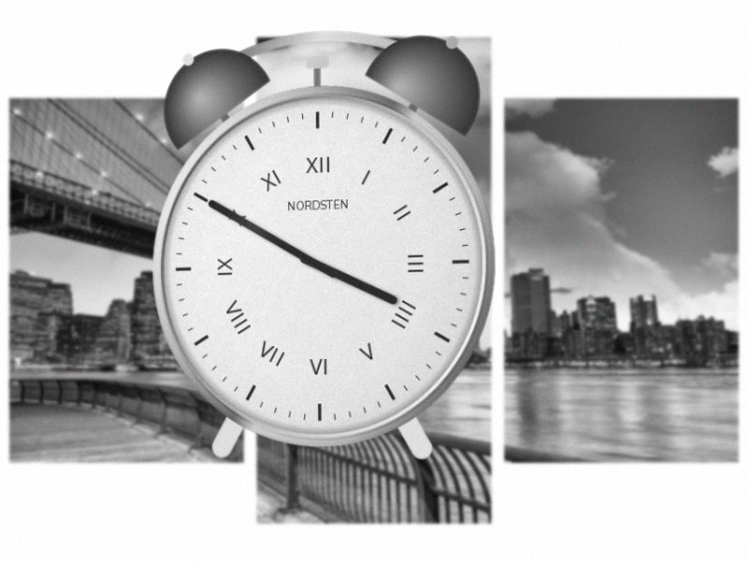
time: 3:50
